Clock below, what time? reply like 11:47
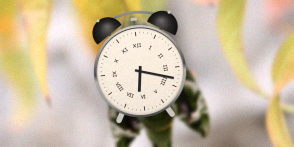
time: 6:18
